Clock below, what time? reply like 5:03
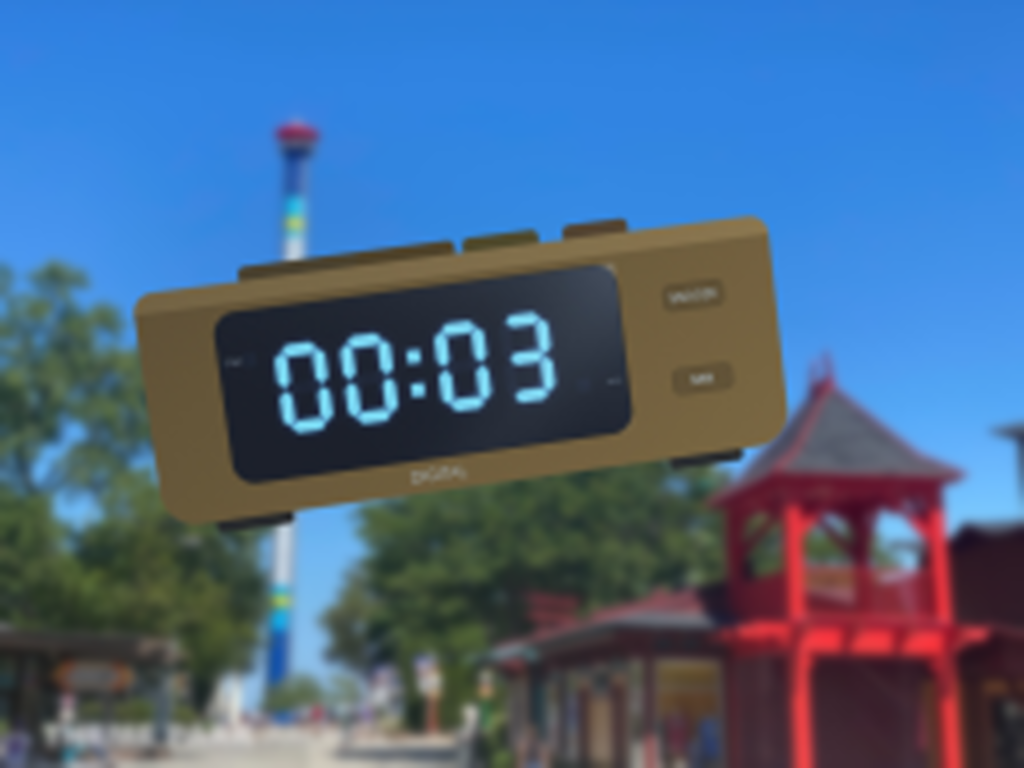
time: 0:03
